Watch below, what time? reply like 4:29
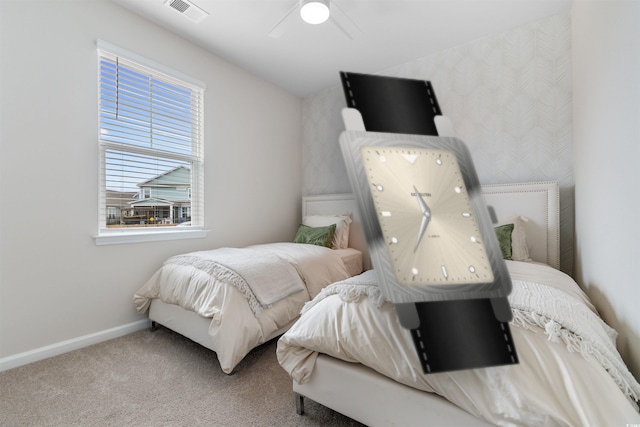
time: 11:36
